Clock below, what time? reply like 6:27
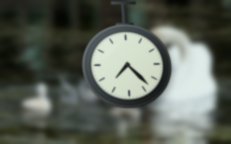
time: 7:23
